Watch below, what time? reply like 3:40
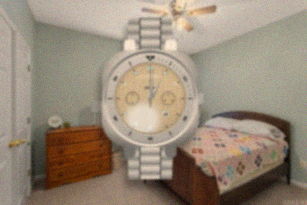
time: 1:01
